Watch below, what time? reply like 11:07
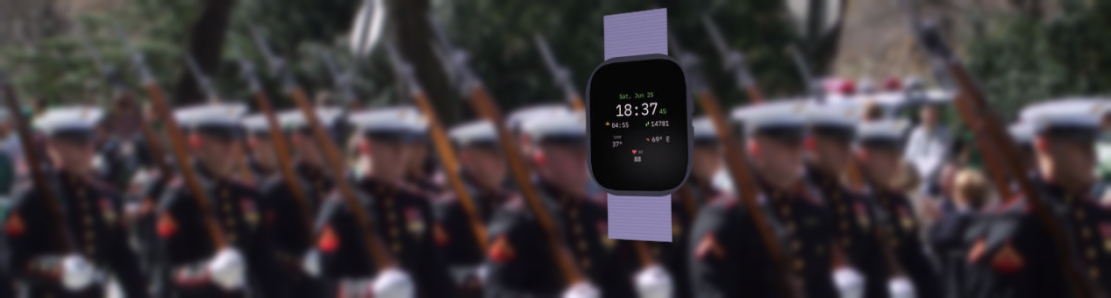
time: 18:37
